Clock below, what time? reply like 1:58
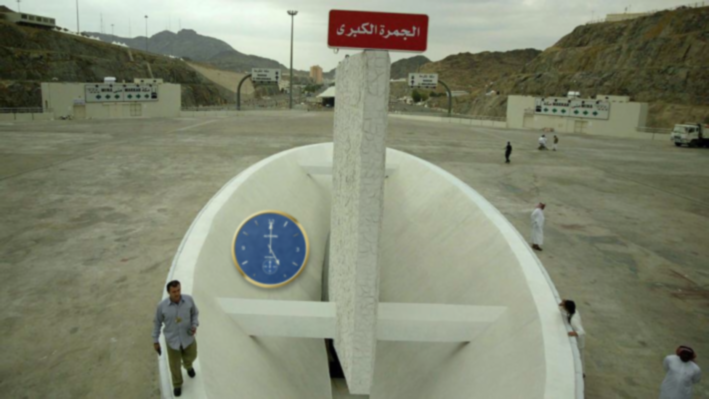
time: 5:00
